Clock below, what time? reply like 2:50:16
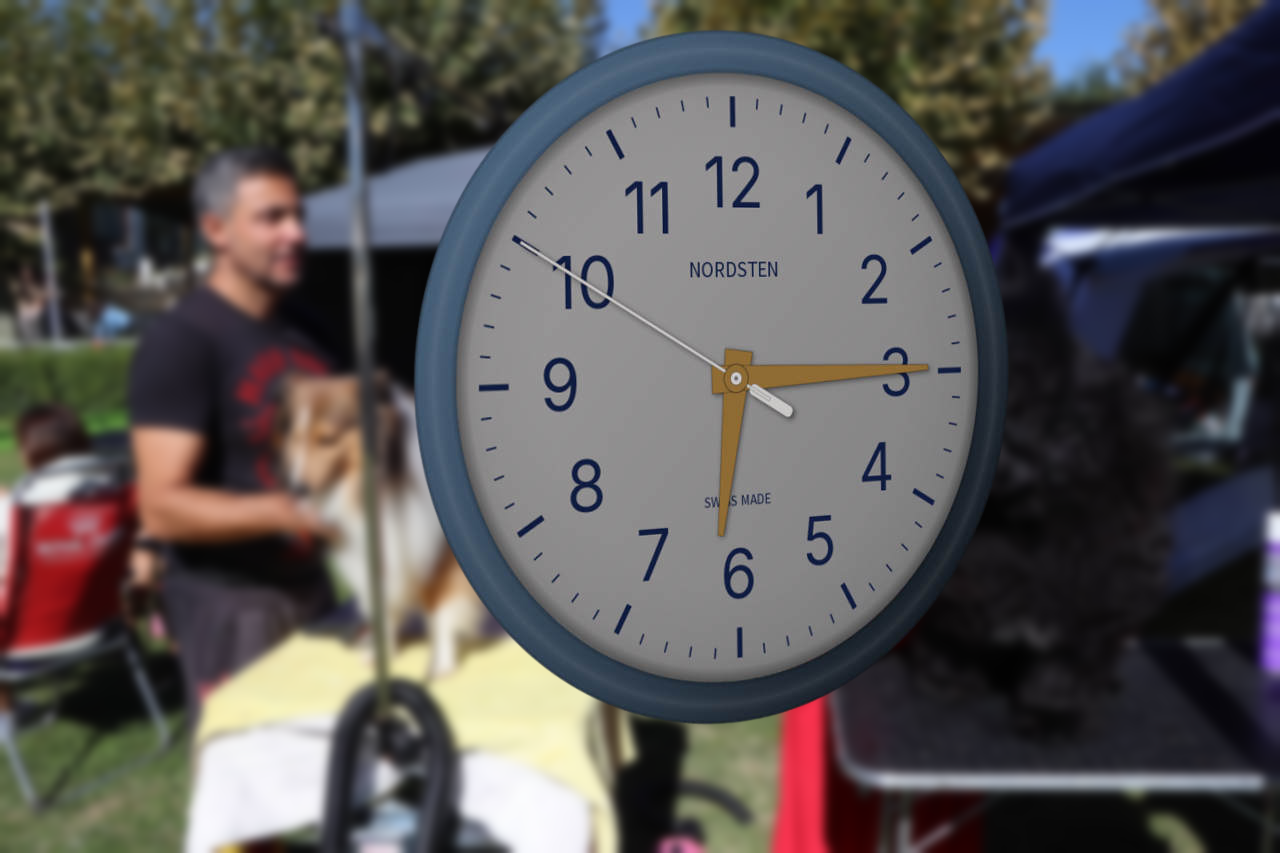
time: 6:14:50
